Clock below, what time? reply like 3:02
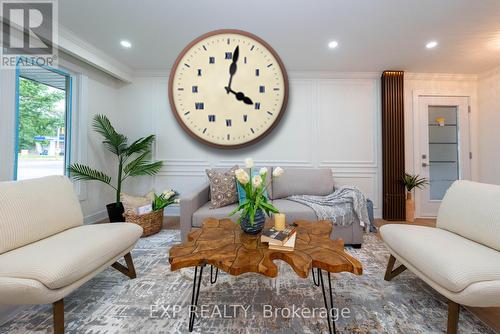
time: 4:02
